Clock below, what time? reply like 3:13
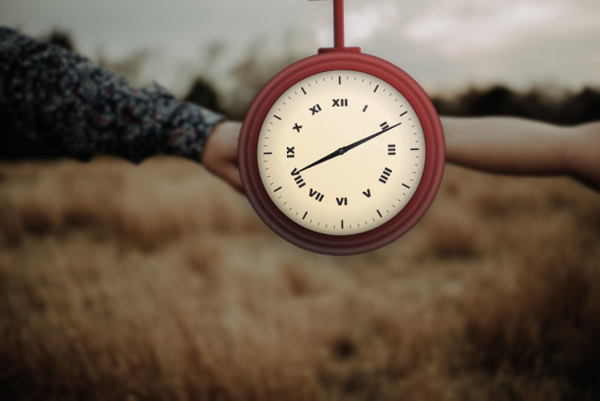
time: 8:11
